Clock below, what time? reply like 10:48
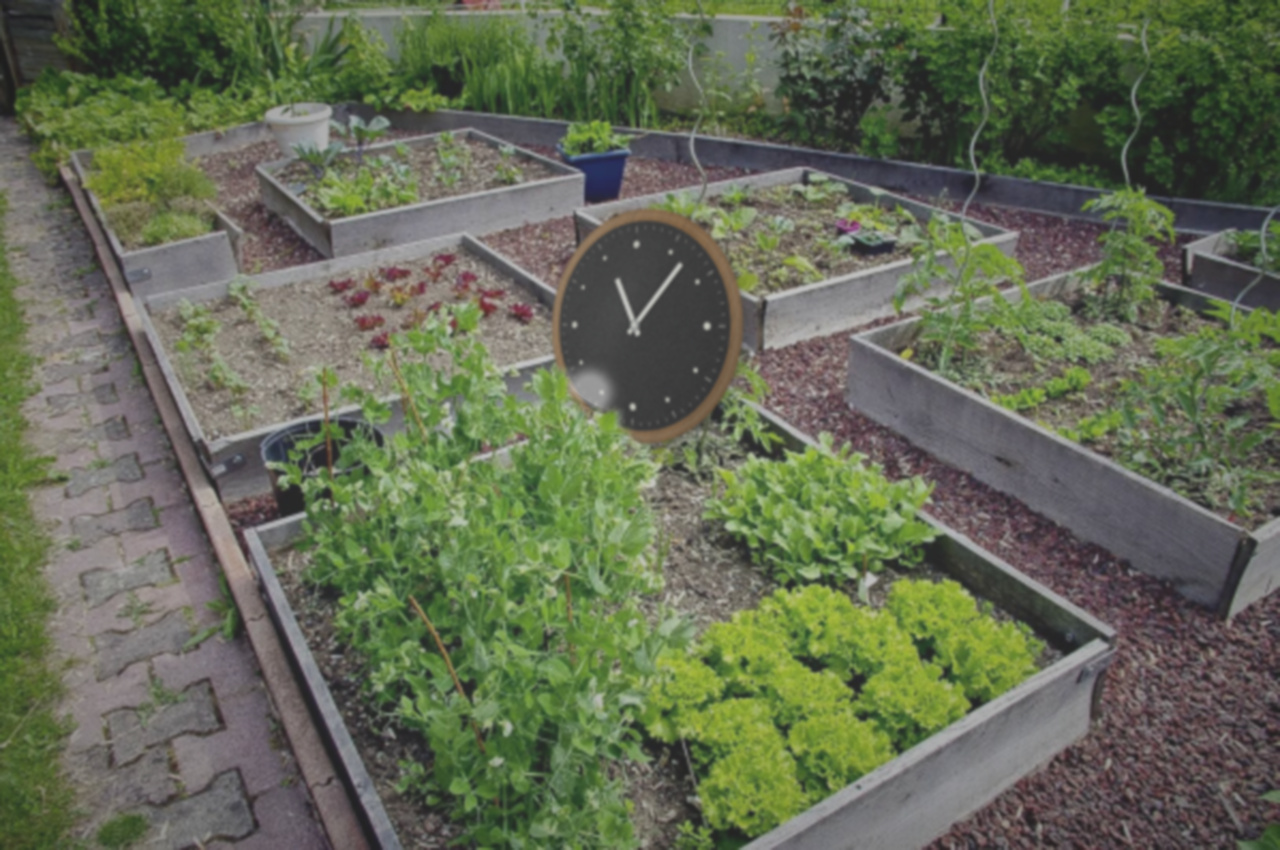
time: 11:07
